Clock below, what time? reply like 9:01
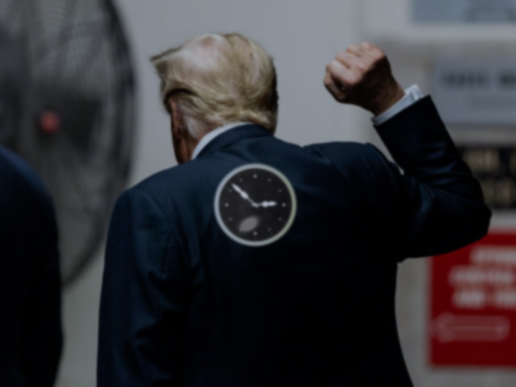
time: 2:52
